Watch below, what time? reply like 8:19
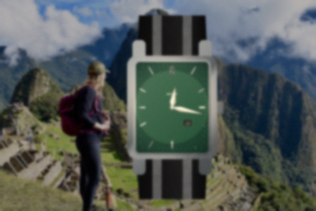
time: 12:17
